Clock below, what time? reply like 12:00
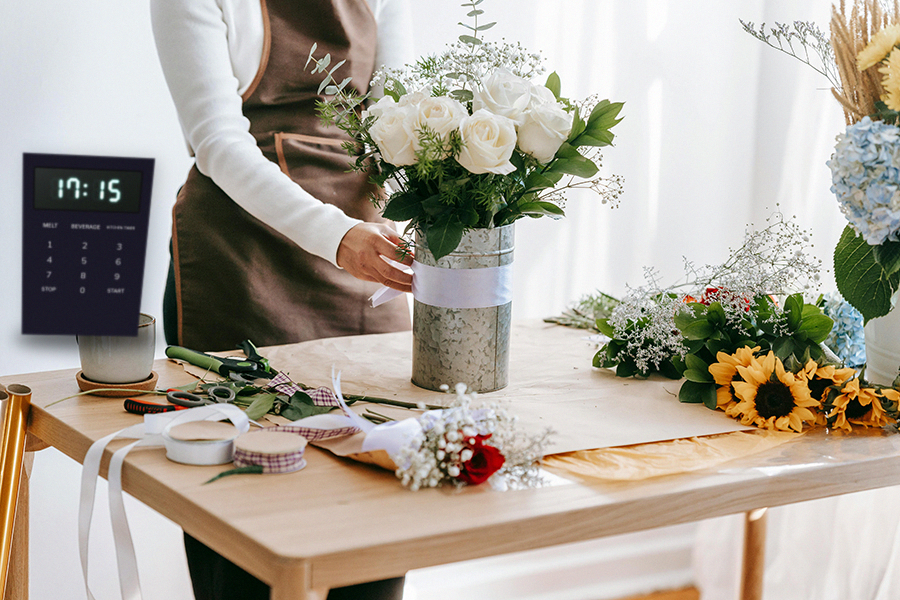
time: 17:15
